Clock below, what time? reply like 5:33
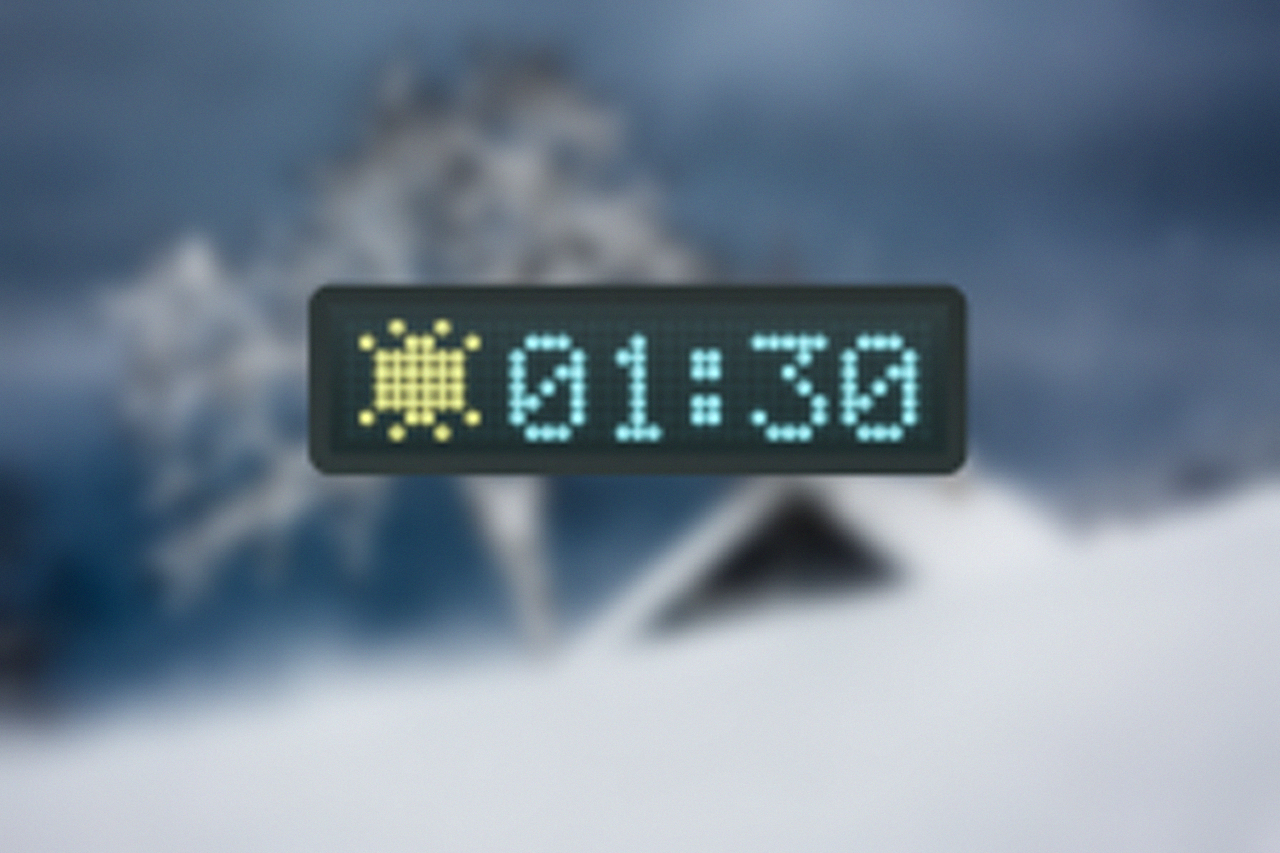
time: 1:30
